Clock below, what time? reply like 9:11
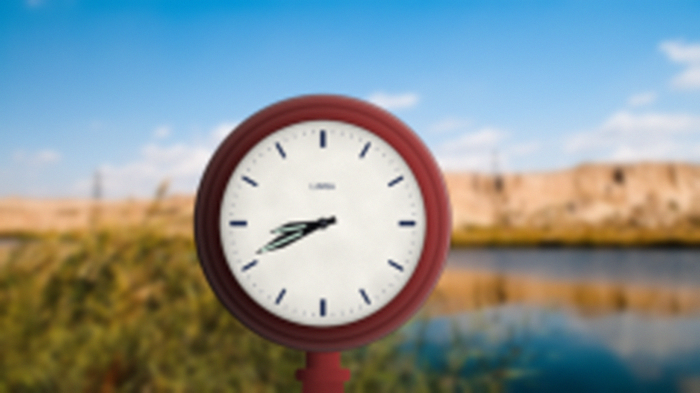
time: 8:41
